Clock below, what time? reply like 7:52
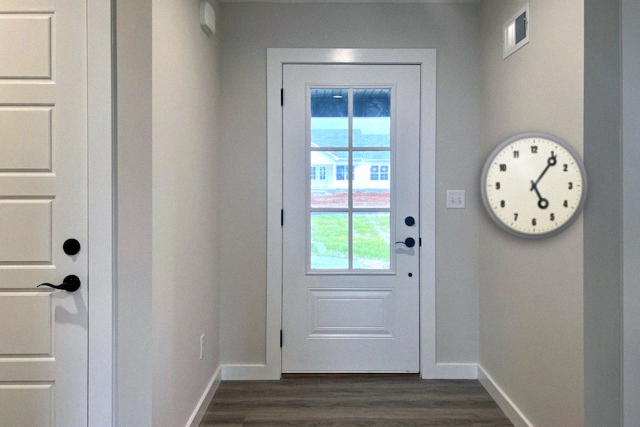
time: 5:06
